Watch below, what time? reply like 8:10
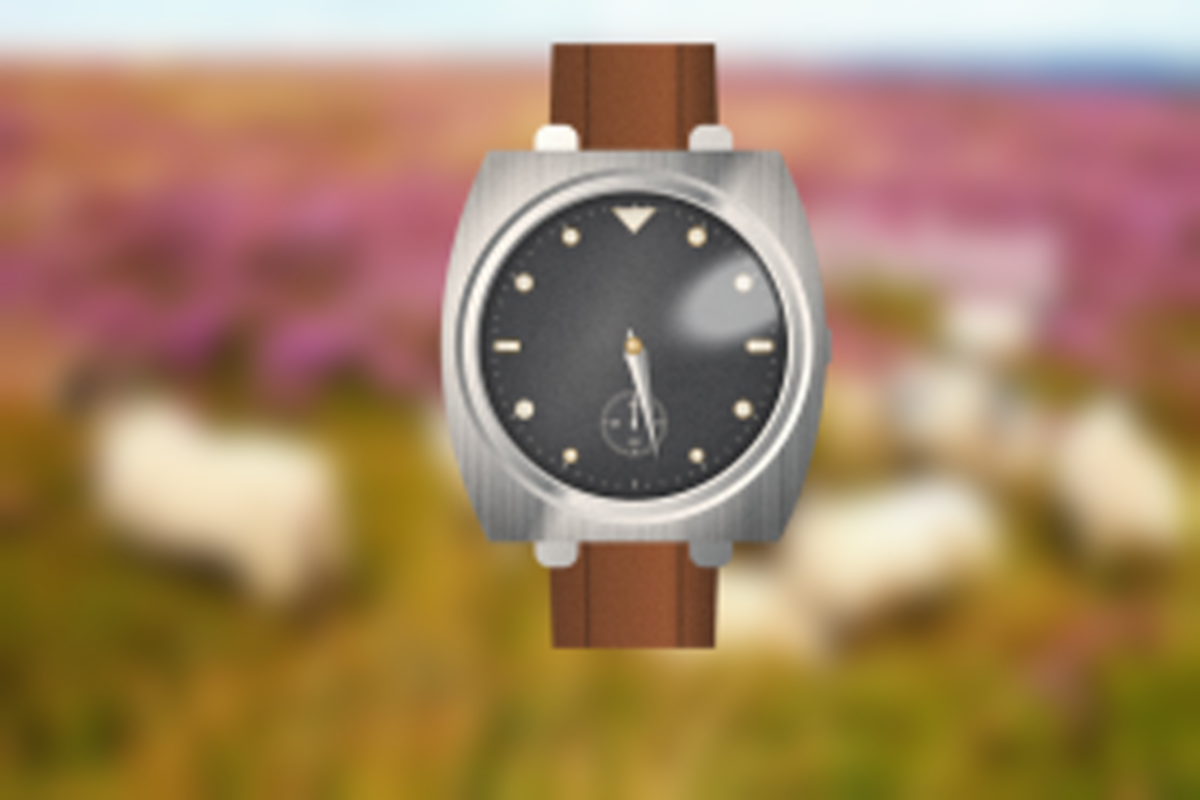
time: 5:28
